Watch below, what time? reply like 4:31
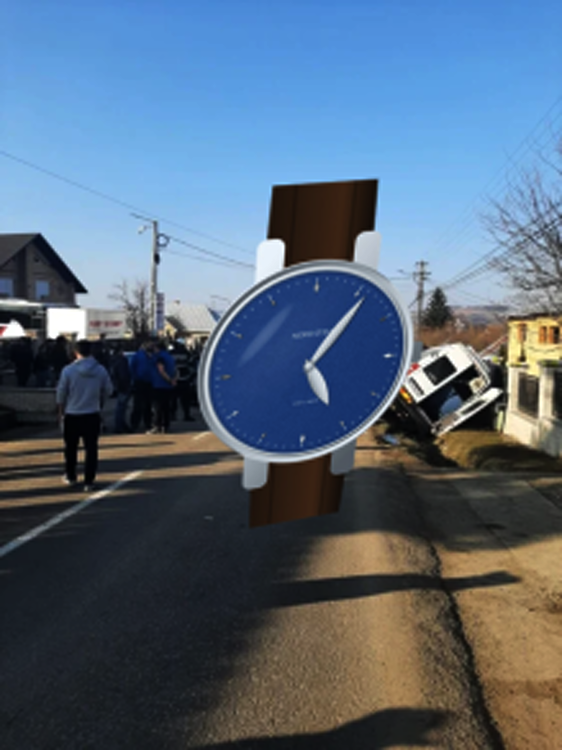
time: 5:06
